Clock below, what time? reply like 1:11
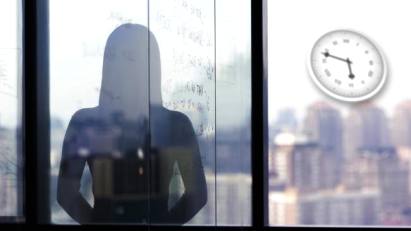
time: 5:48
